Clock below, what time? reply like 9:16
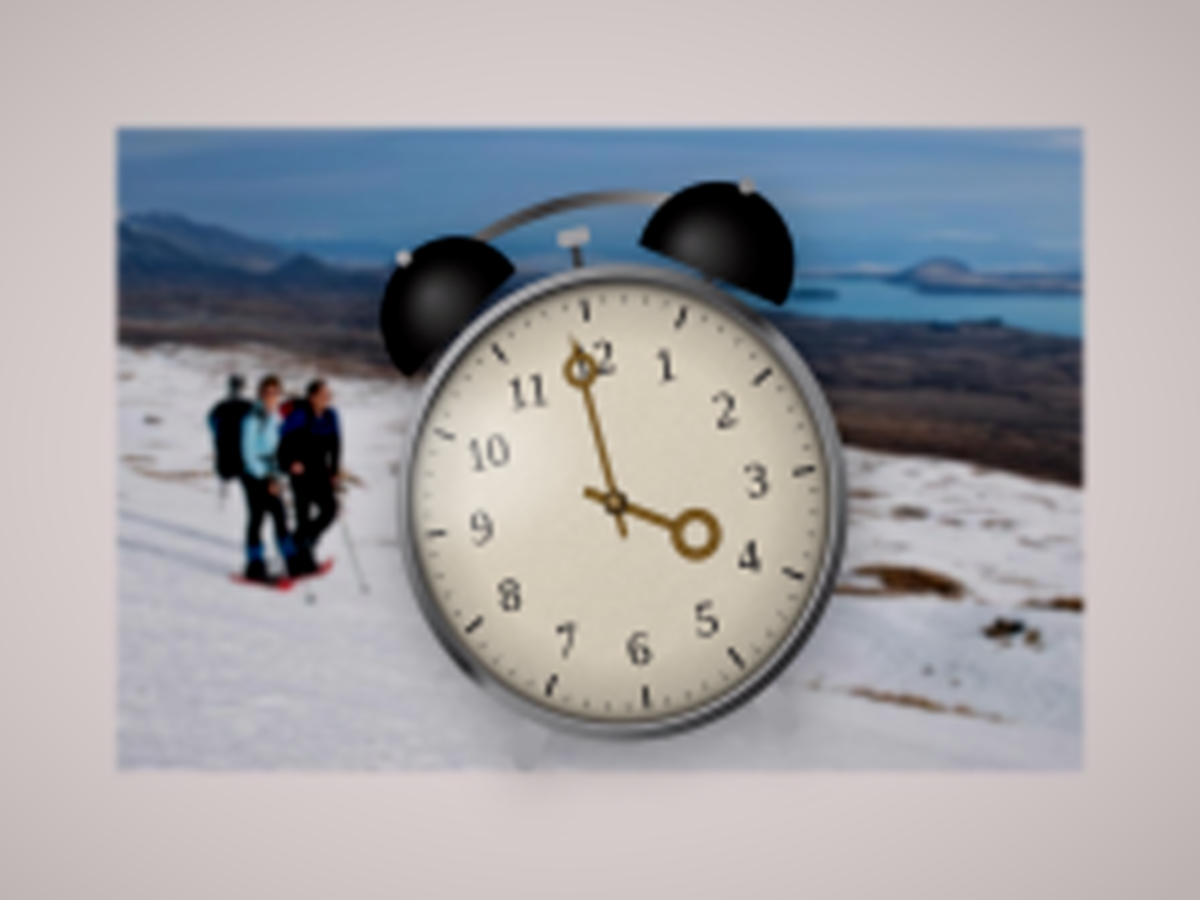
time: 3:59
